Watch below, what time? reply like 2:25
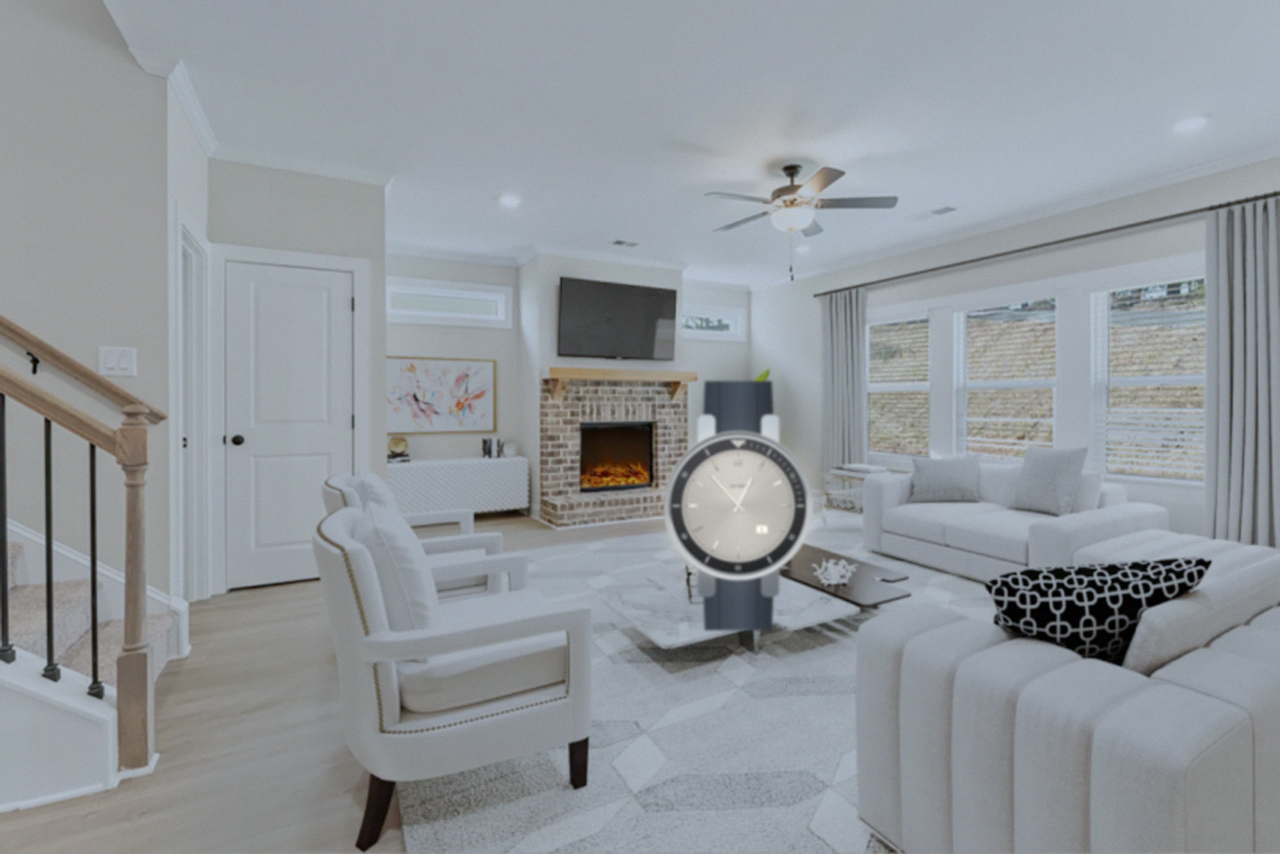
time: 12:53
